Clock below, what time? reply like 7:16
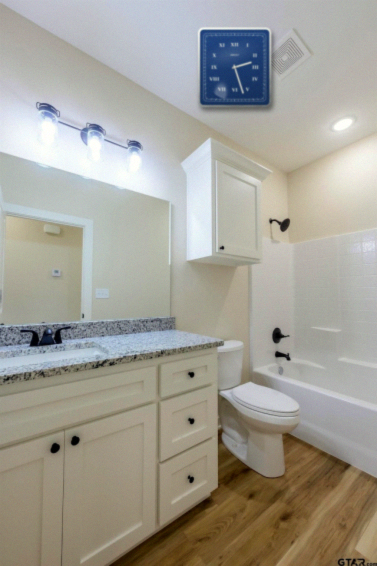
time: 2:27
